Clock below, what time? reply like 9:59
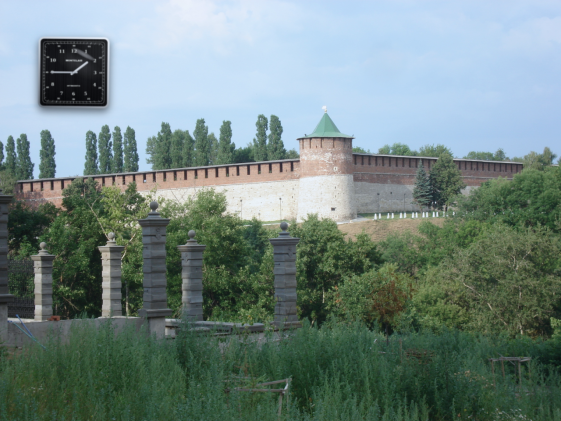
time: 1:45
